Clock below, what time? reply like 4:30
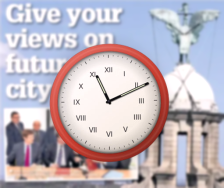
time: 11:11
